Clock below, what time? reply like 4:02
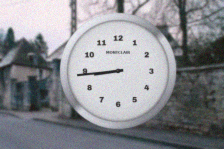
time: 8:44
